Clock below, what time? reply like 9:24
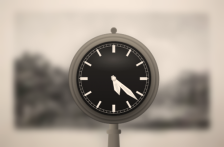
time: 5:22
